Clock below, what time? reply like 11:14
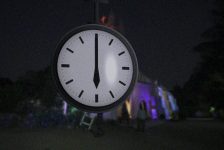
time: 6:00
